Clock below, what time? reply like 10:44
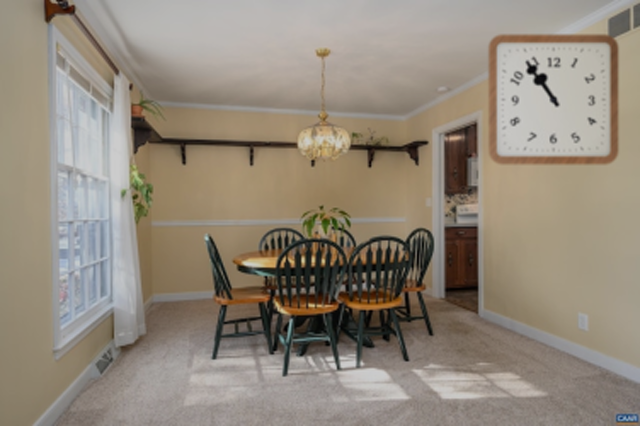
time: 10:54
